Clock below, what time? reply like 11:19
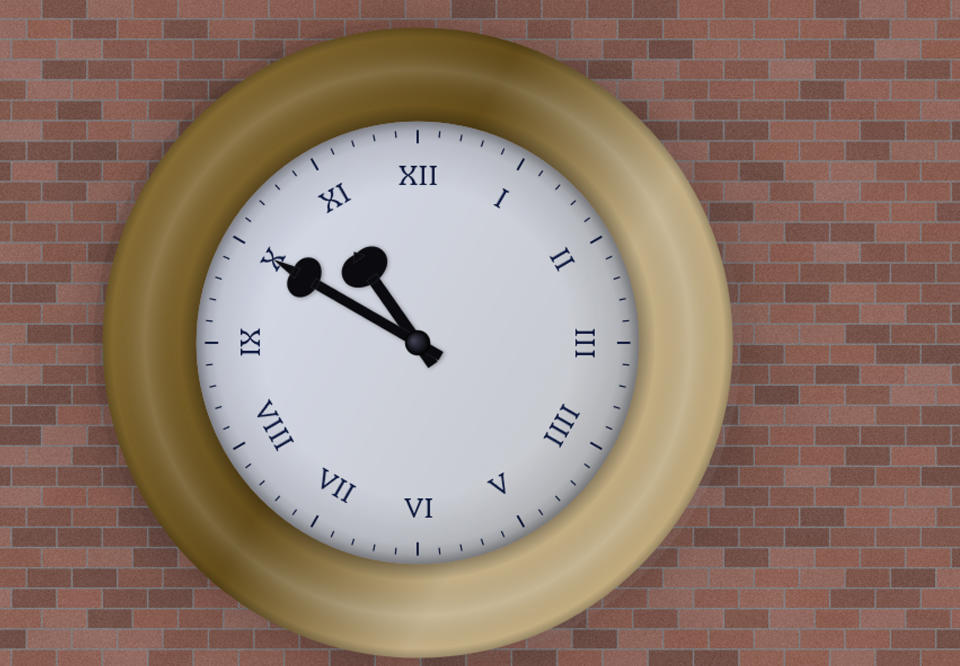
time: 10:50
